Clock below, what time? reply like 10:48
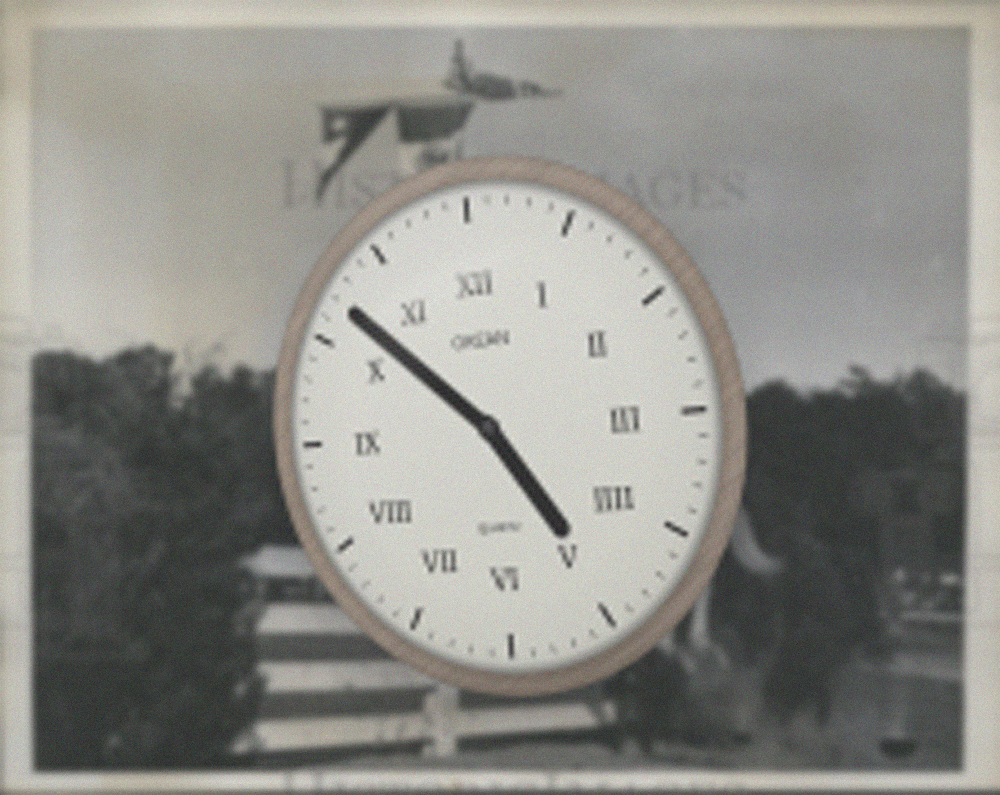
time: 4:52
